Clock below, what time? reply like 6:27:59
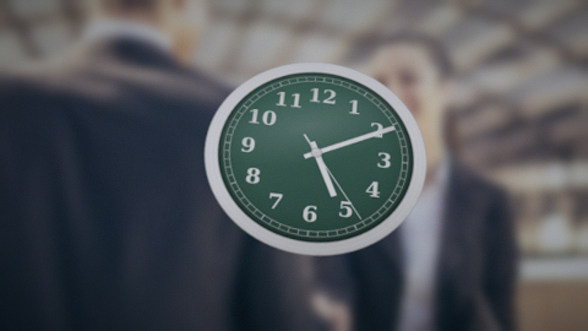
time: 5:10:24
